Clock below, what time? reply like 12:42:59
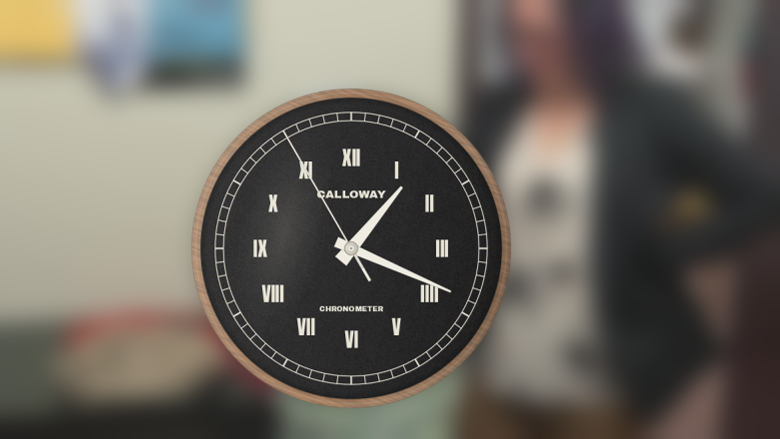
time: 1:18:55
